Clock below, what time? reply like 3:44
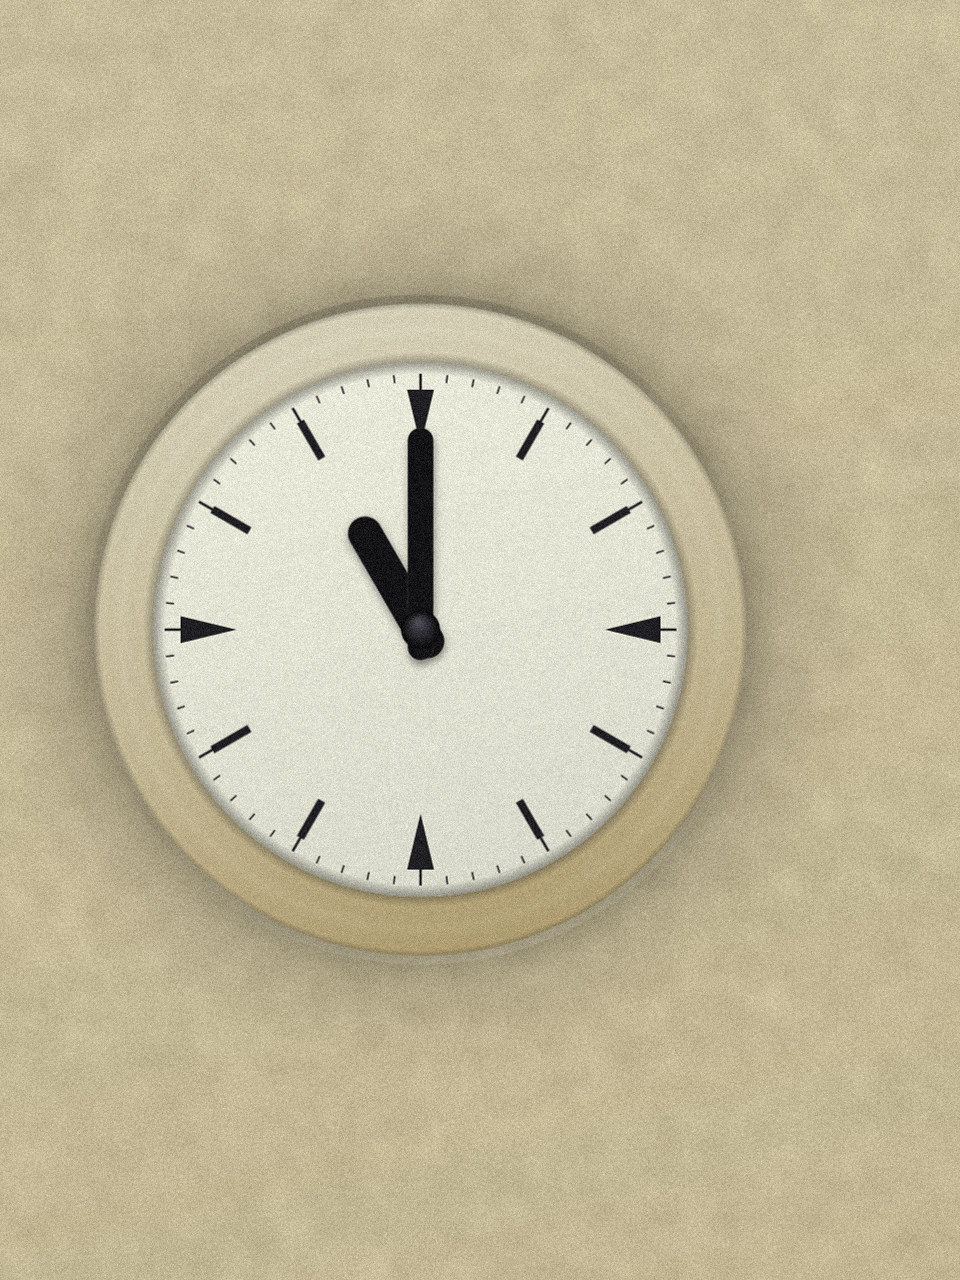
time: 11:00
